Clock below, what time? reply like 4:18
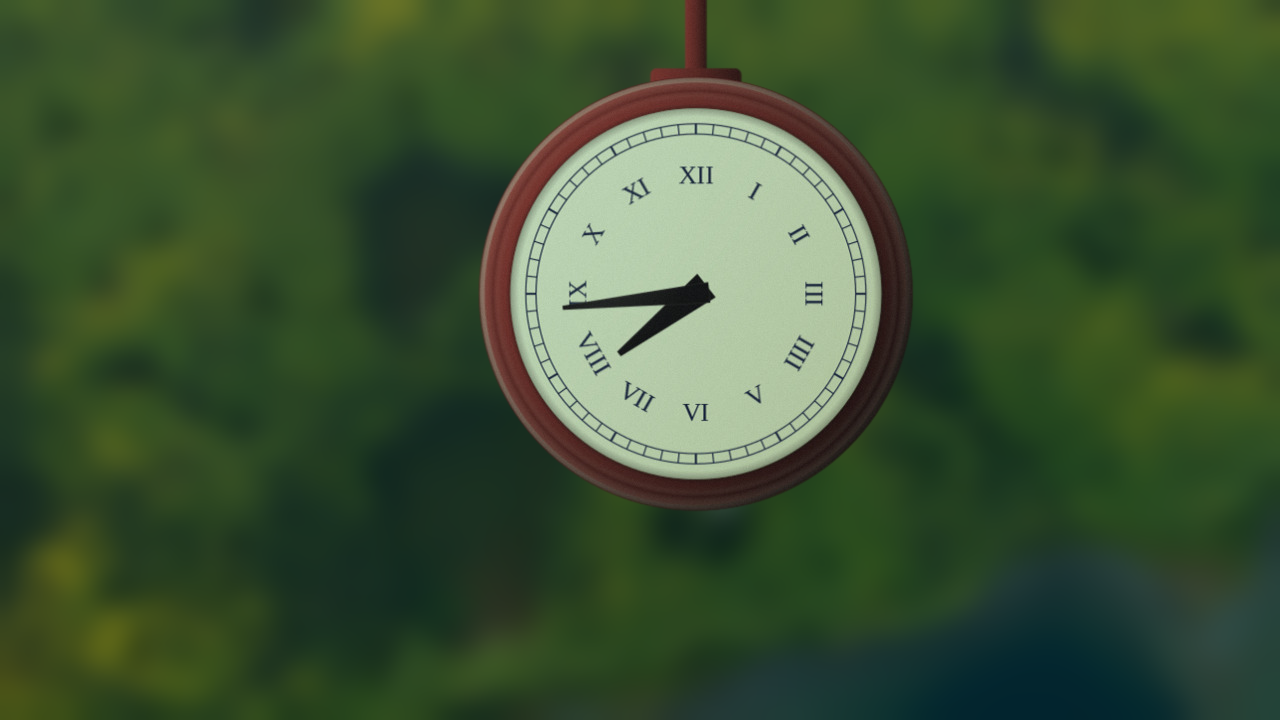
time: 7:44
